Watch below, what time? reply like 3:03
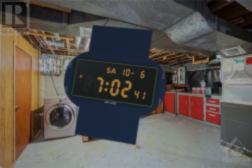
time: 7:02
